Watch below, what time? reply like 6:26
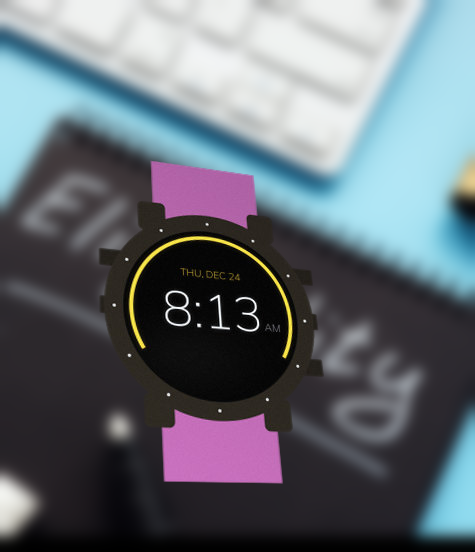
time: 8:13
